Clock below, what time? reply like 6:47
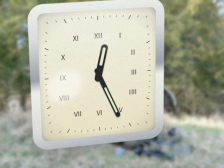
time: 12:26
